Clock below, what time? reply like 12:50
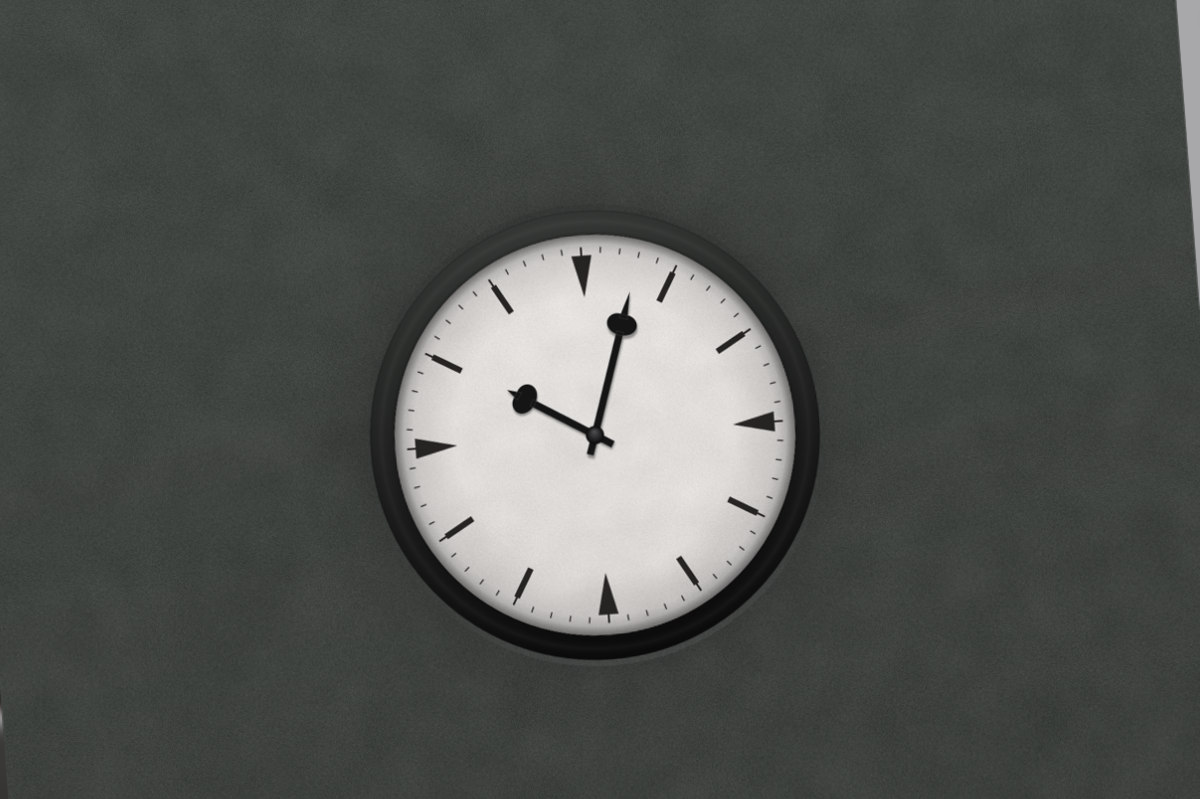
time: 10:03
